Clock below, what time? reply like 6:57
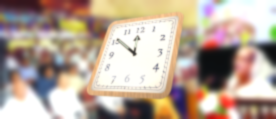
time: 11:51
